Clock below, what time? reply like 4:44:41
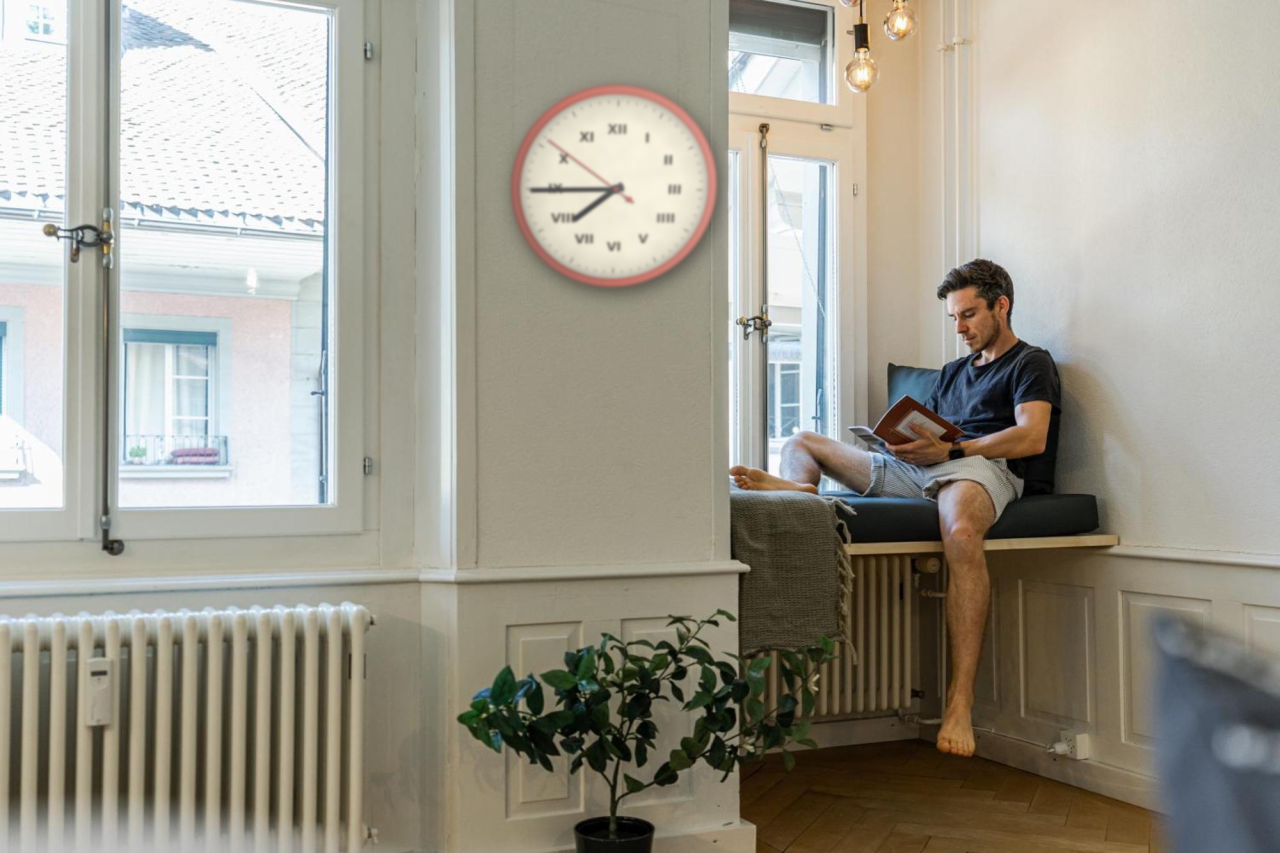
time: 7:44:51
